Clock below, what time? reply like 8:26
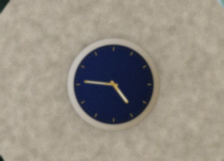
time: 4:46
